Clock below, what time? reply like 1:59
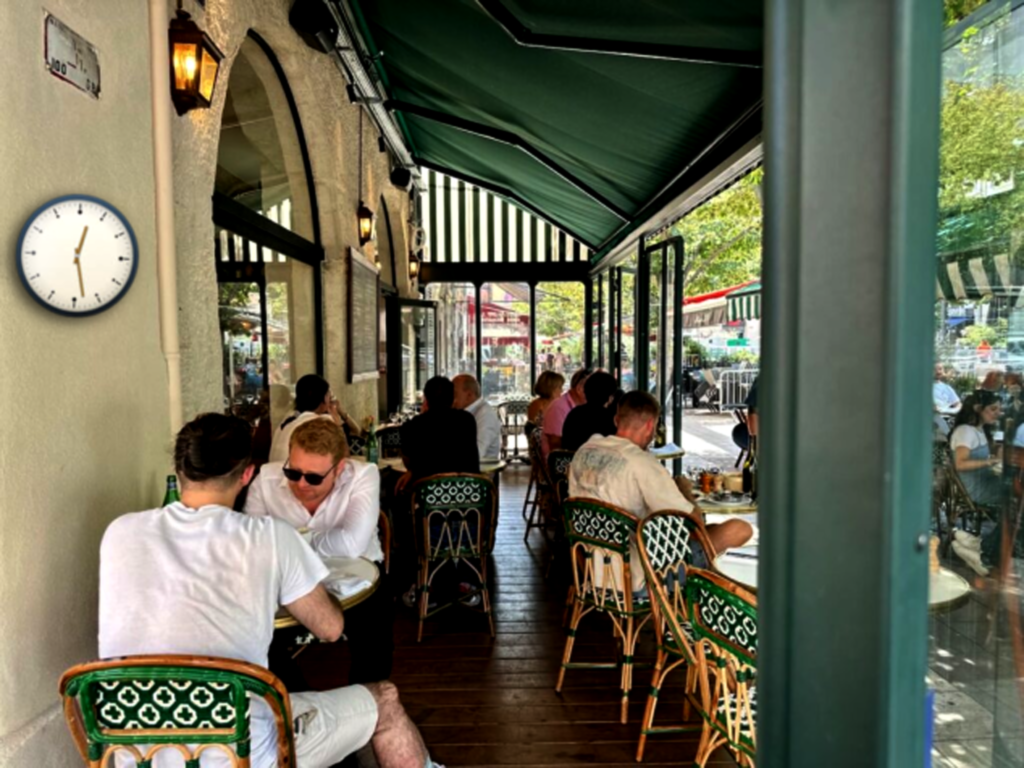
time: 12:28
